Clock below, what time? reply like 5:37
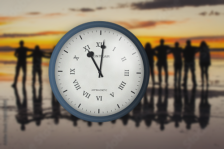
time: 11:01
